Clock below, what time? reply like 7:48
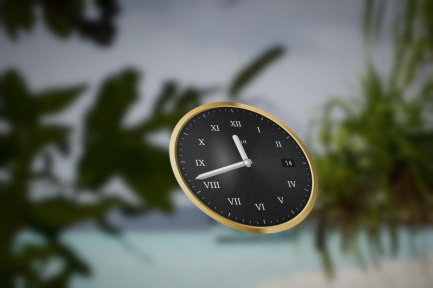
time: 11:42
